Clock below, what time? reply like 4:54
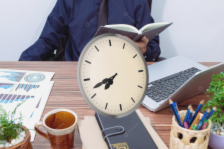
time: 7:42
